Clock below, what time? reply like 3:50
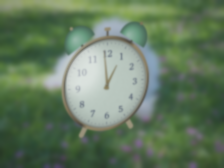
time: 12:59
